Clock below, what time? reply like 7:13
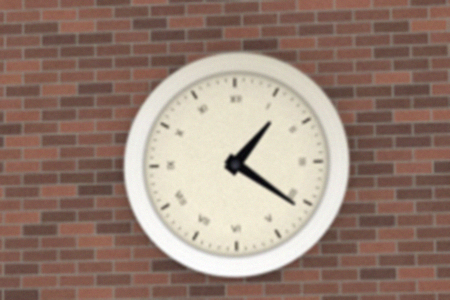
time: 1:21
